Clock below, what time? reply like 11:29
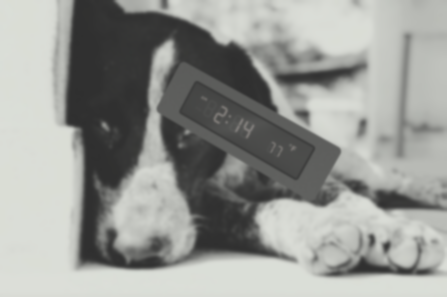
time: 2:14
